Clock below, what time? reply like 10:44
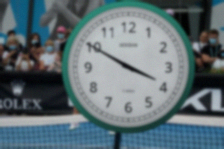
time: 3:50
